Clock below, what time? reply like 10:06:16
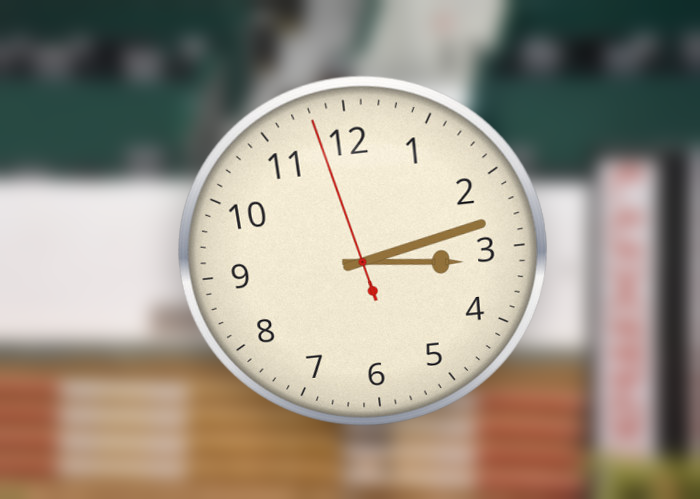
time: 3:12:58
